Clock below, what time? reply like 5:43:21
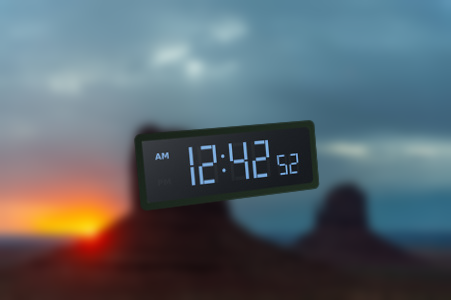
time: 12:42:52
